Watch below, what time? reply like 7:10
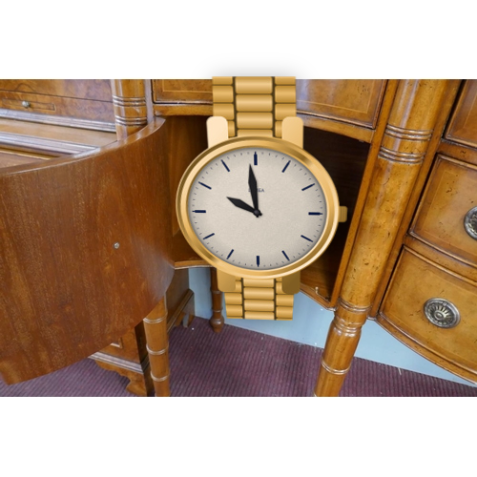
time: 9:59
